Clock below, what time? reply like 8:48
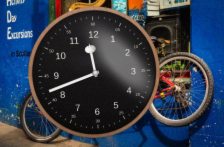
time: 11:42
